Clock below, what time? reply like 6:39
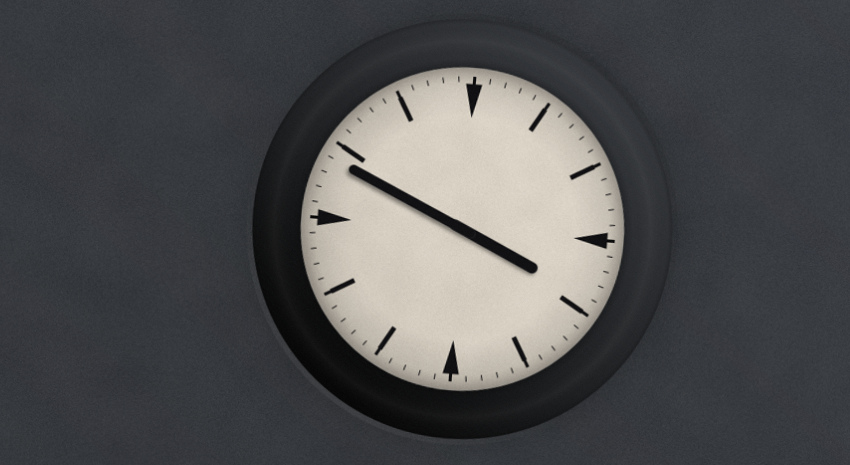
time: 3:49
